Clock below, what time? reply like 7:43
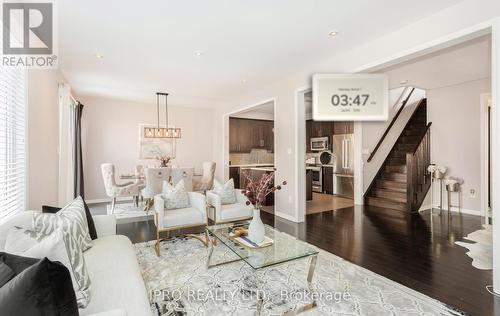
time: 3:47
